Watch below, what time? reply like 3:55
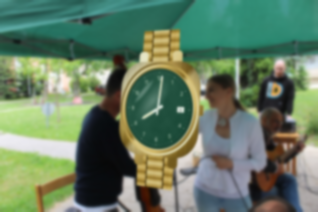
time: 8:01
